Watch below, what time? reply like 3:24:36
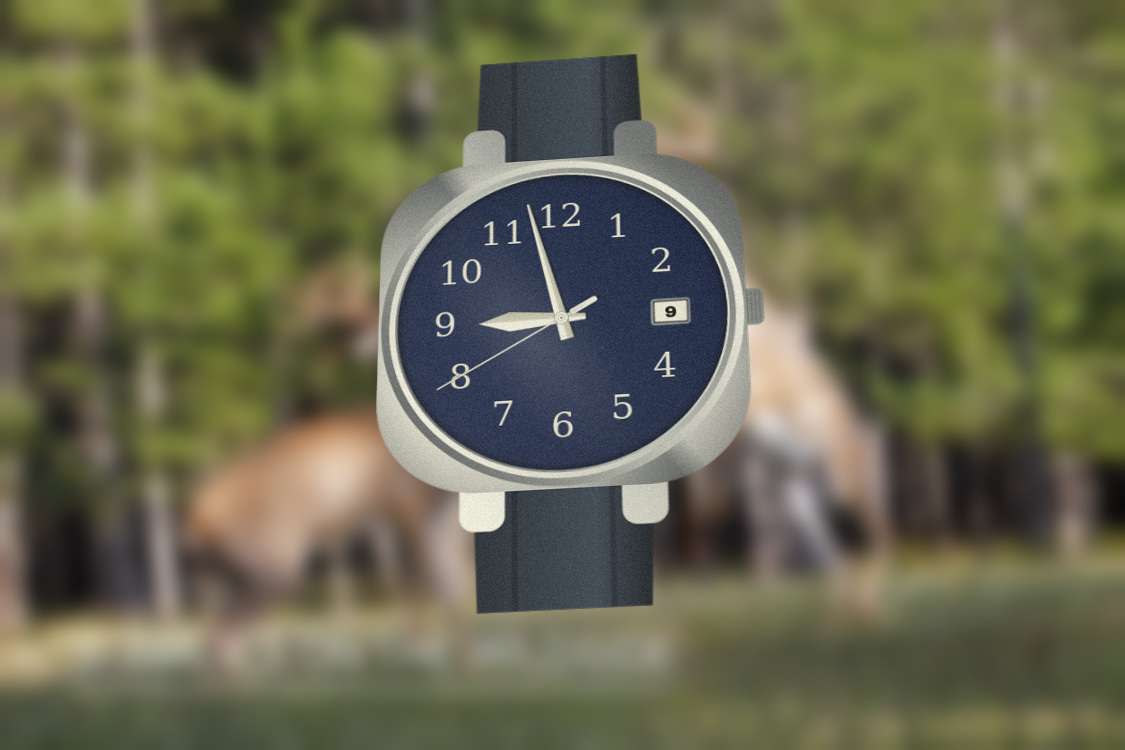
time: 8:57:40
